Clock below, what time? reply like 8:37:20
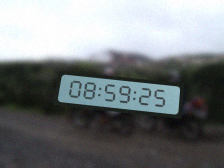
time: 8:59:25
